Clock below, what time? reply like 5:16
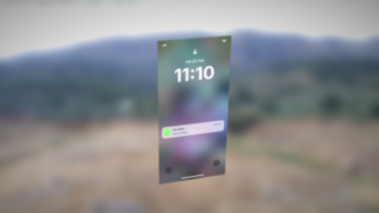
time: 11:10
